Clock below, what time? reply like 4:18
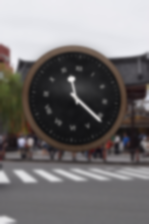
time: 11:21
